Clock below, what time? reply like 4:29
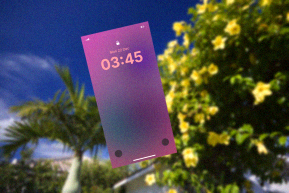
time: 3:45
